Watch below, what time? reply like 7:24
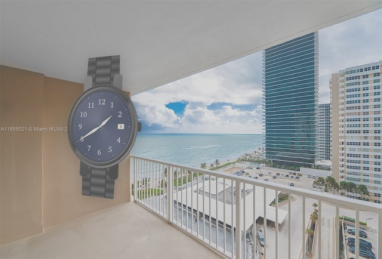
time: 1:40
